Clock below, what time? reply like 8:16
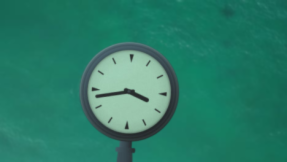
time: 3:43
